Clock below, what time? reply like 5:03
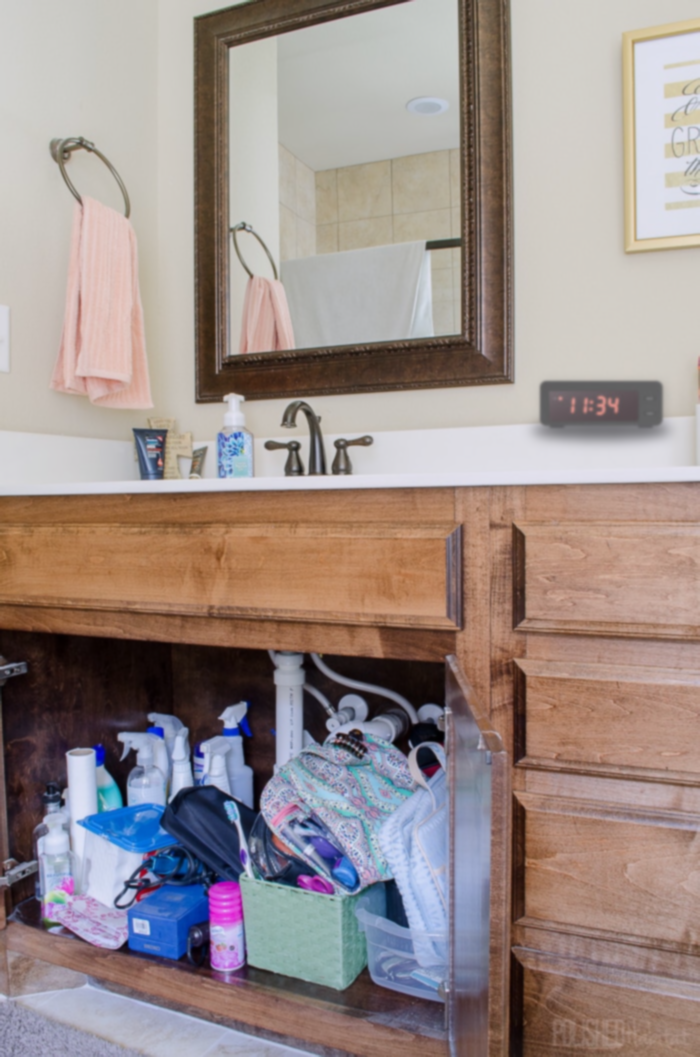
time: 11:34
